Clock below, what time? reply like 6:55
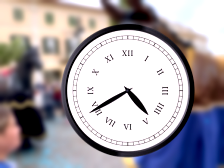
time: 4:40
